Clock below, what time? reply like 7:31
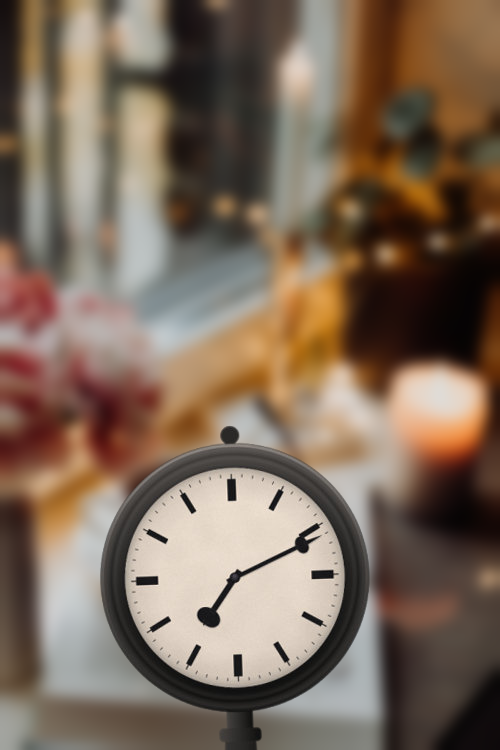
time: 7:11
